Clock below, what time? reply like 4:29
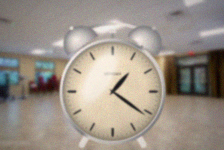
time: 1:21
